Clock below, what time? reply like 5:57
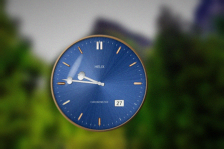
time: 9:46
